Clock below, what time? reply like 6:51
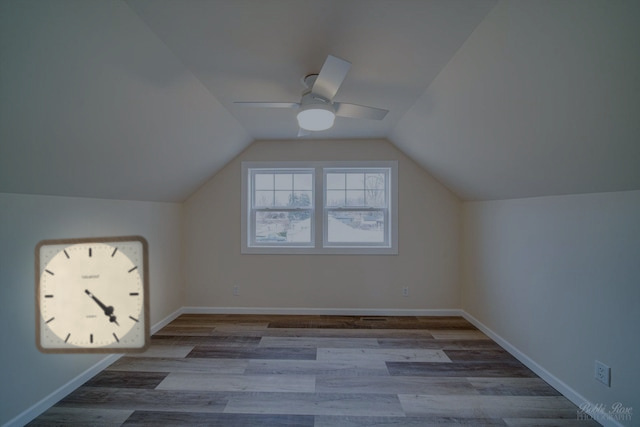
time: 4:23
